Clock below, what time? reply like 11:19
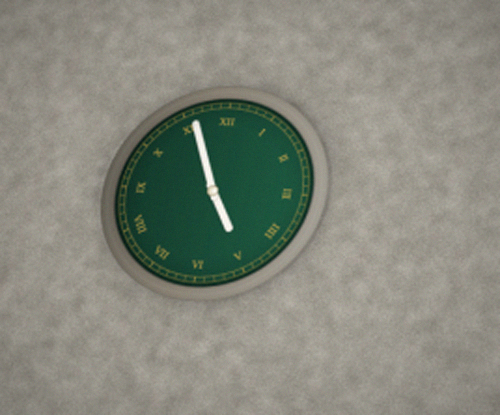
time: 4:56
